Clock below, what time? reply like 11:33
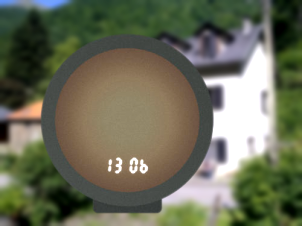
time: 13:06
